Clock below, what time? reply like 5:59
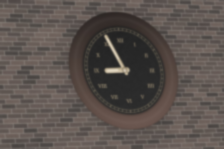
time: 8:56
